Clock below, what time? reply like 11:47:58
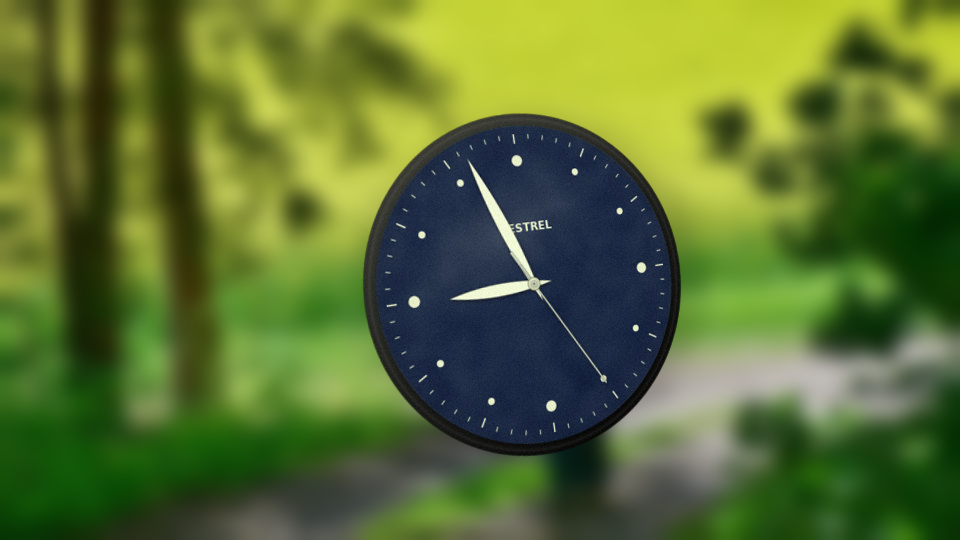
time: 8:56:25
